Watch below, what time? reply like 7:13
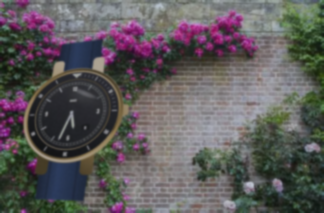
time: 5:33
